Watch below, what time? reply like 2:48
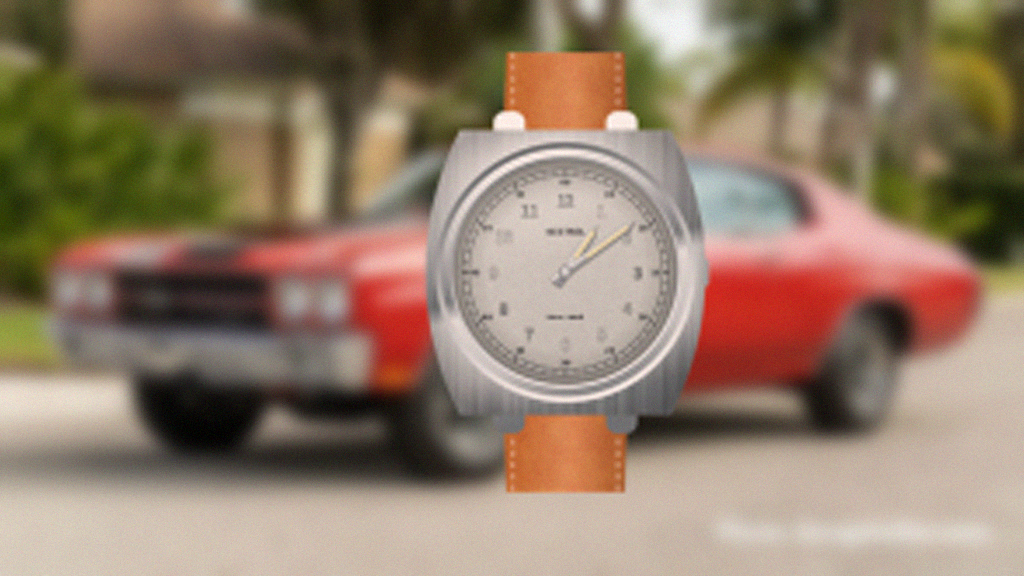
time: 1:09
